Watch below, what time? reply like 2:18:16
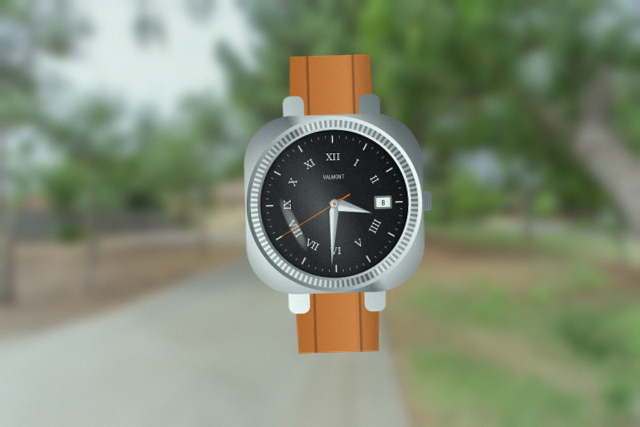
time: 3:30:40
